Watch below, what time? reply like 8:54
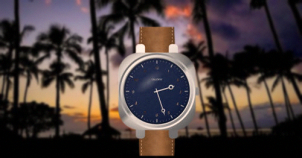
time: 2:27
